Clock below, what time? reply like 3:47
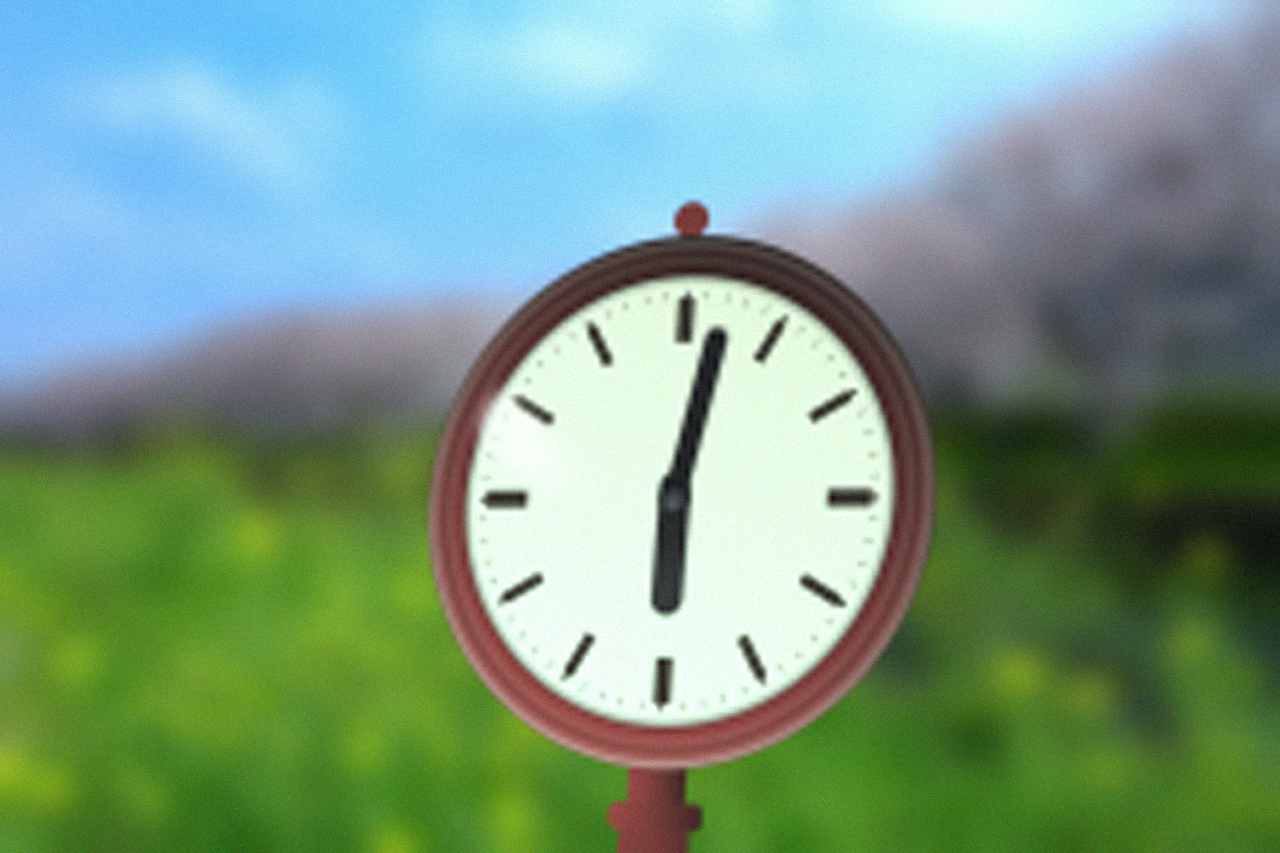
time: 6:02
